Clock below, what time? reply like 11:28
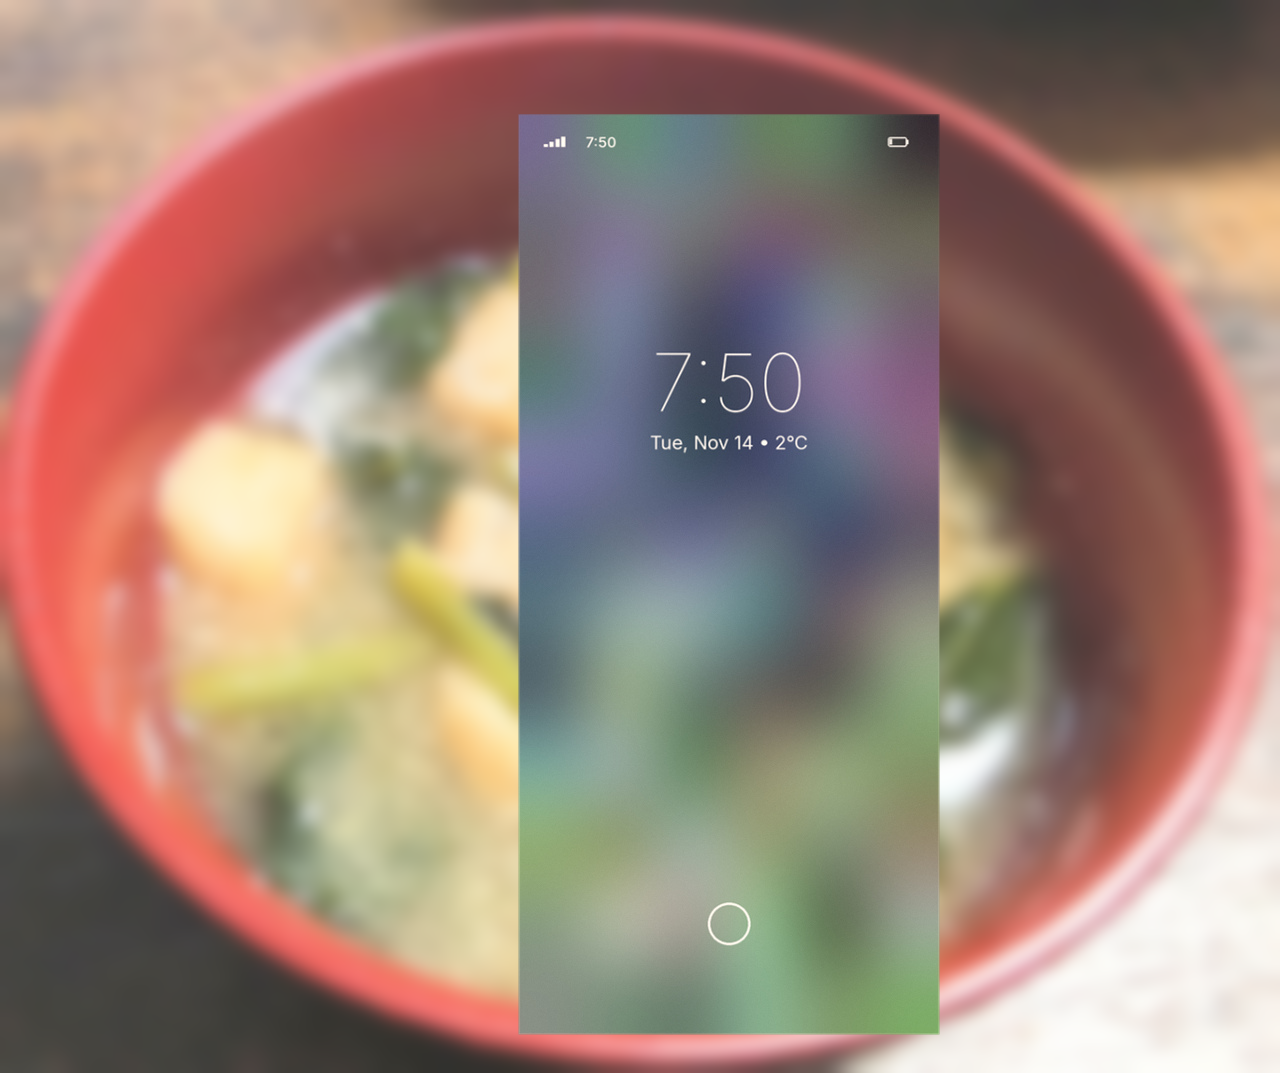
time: 7:50
